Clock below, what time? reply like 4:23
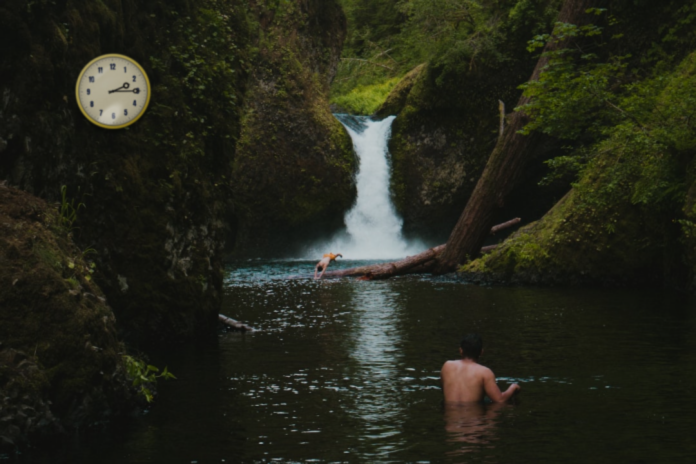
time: 2:15
